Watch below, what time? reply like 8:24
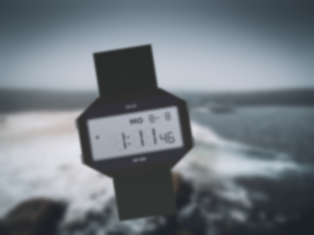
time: 1:11
